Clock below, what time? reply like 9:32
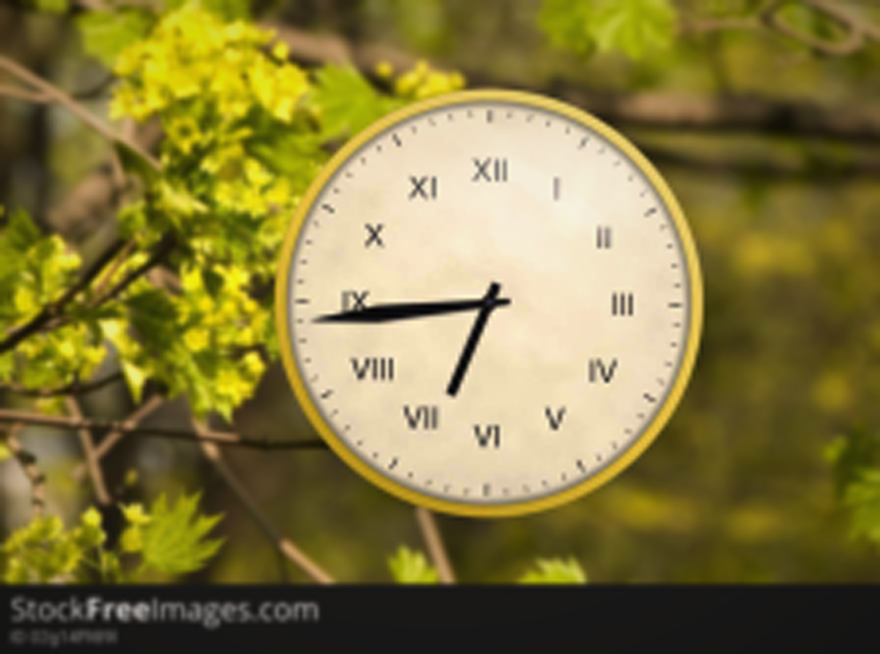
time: 6:44
